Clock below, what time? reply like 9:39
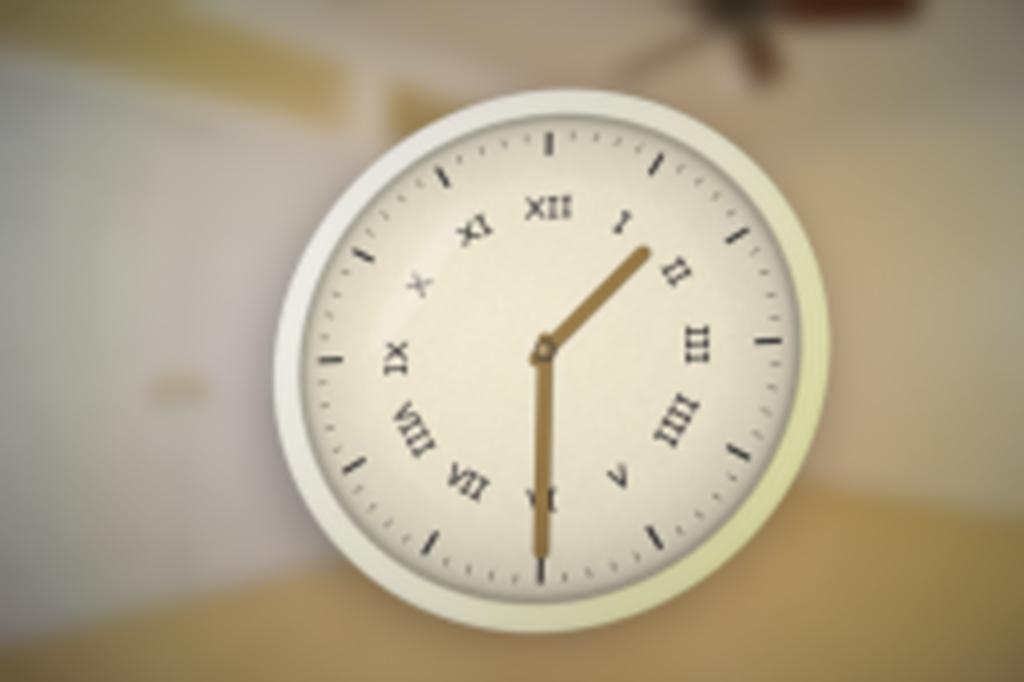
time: 1:30
